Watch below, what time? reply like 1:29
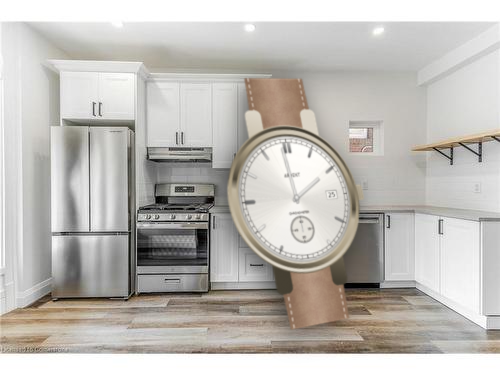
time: 1:59
